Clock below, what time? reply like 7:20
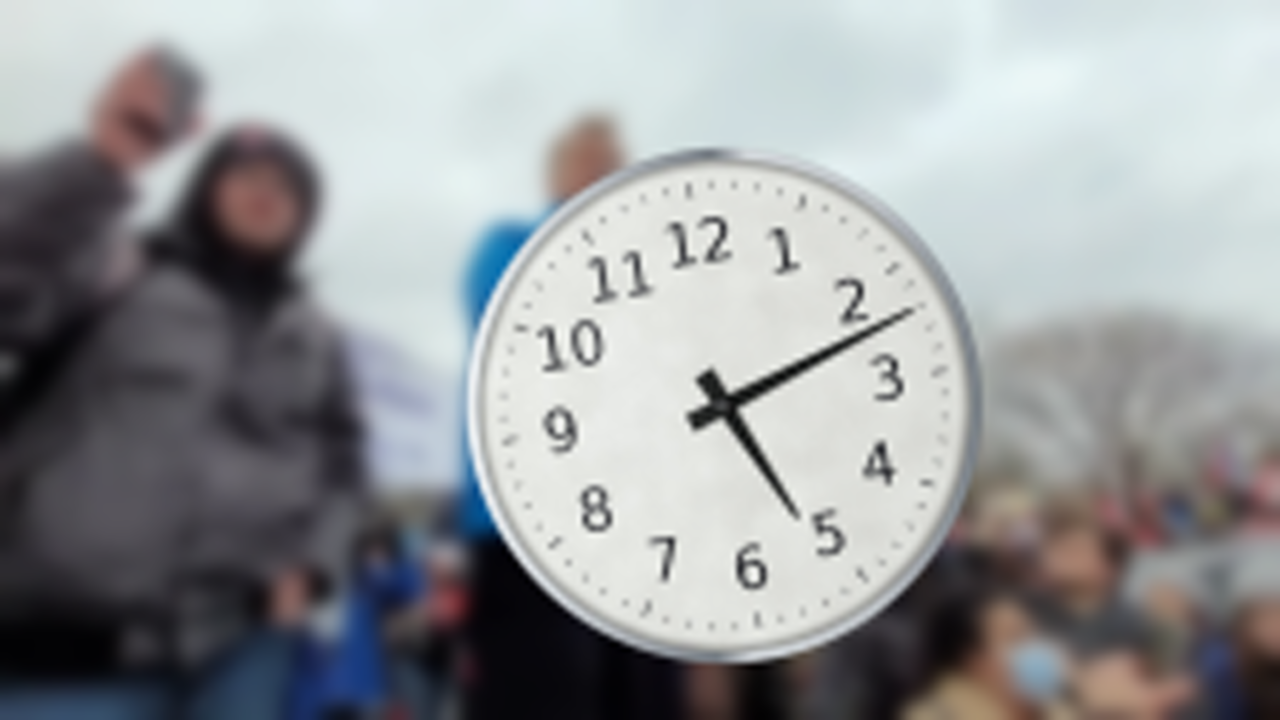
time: 5:12
